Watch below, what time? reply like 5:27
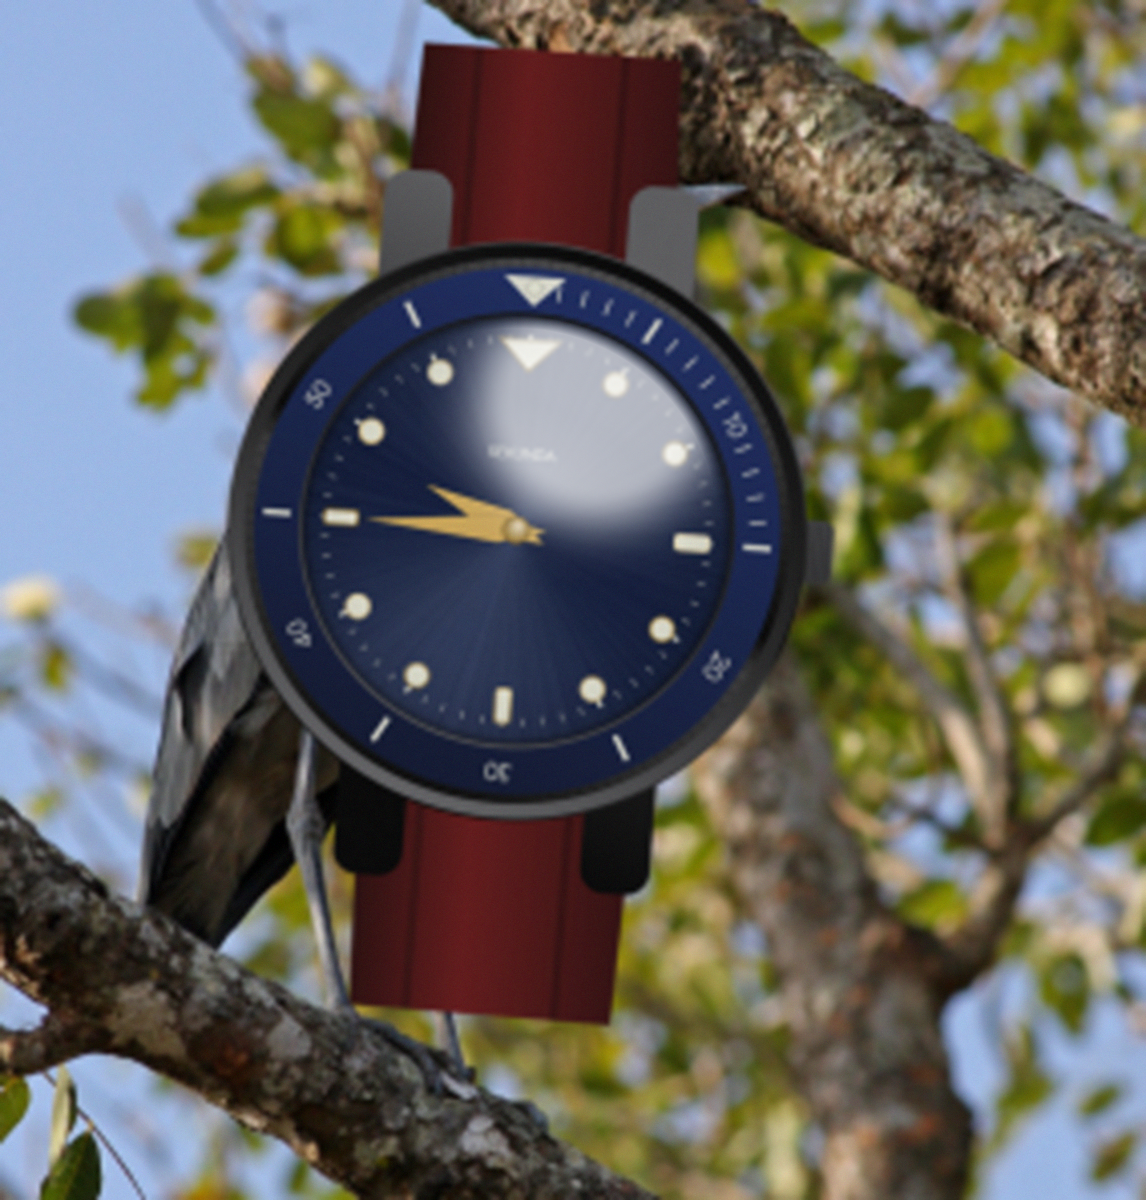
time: 9:45
